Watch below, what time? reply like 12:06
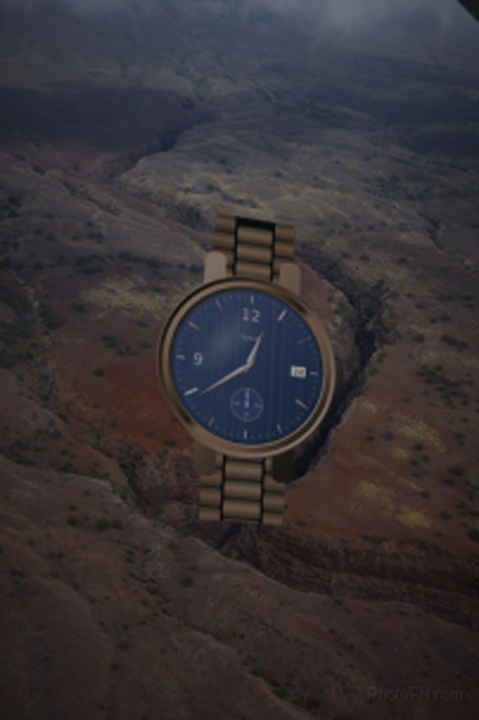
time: 12:39
